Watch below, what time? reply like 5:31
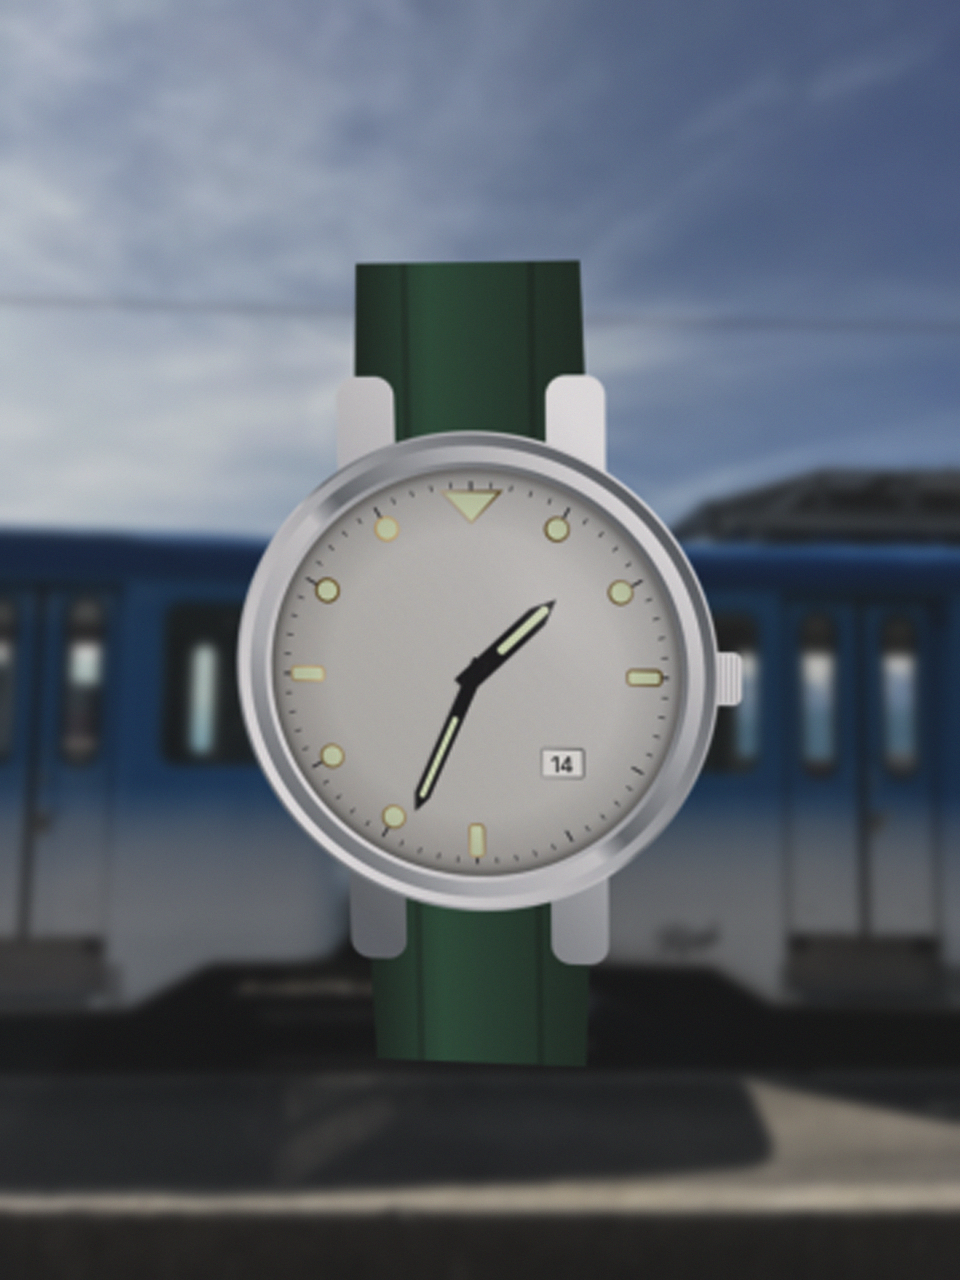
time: 1:34
